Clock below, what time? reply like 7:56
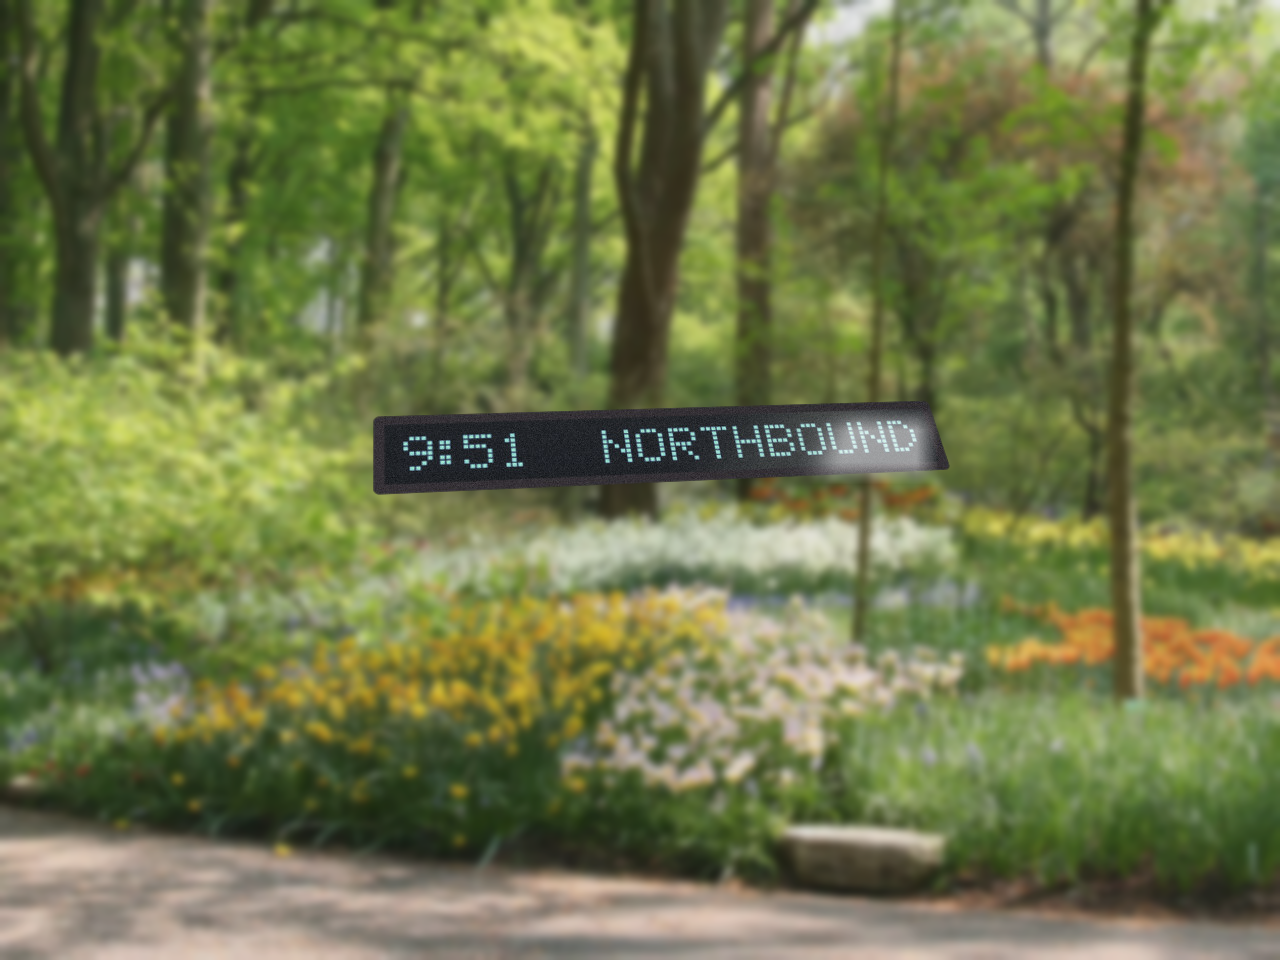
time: 9:51
